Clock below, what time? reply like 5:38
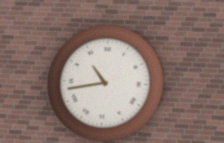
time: 10:43
